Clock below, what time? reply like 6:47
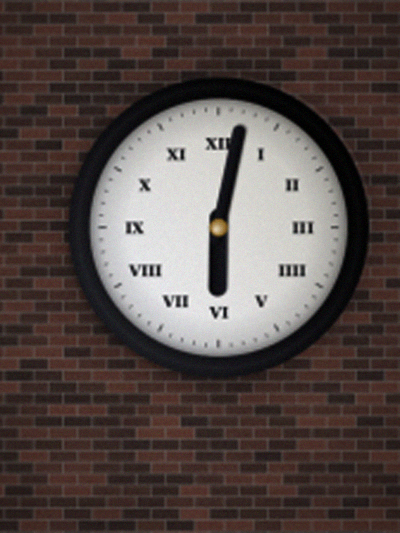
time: 6:02
